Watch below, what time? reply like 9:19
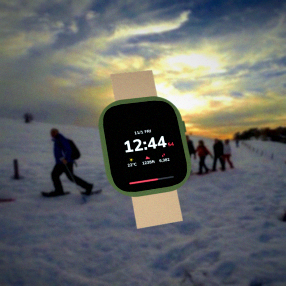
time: 12:44
